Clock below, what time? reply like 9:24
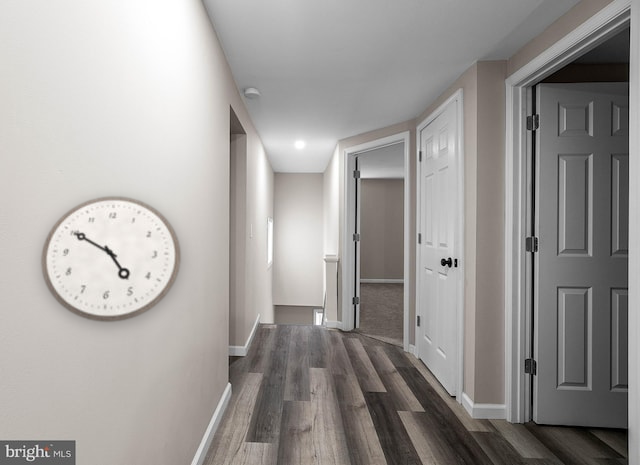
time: 4:50
